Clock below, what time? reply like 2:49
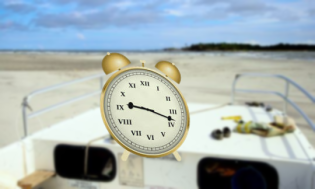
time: 9:18
